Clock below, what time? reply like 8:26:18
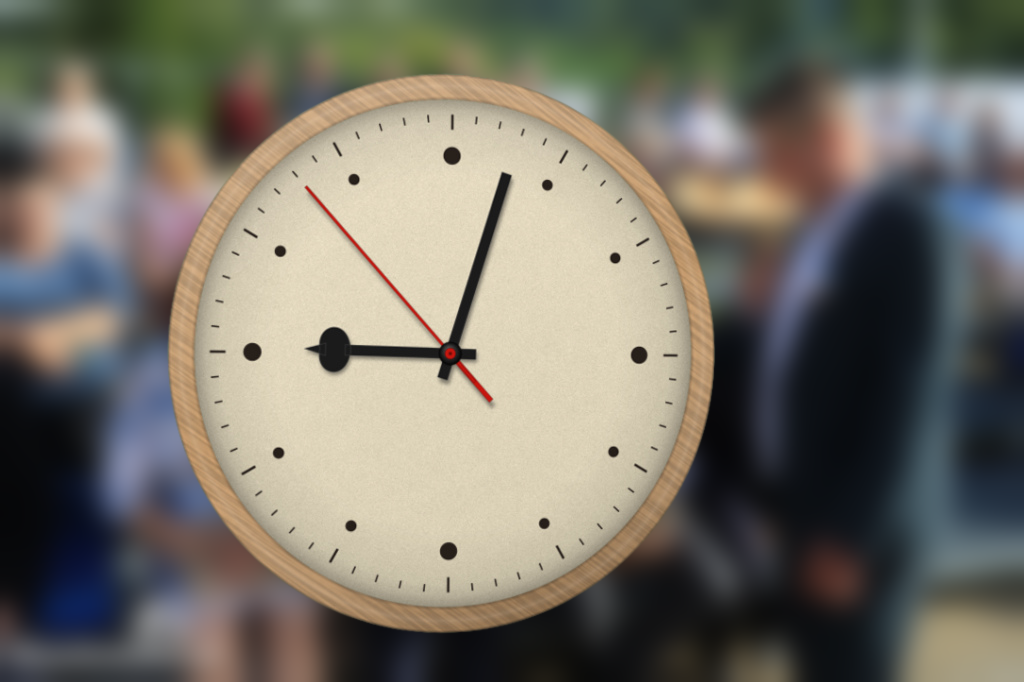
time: 9:02:53
